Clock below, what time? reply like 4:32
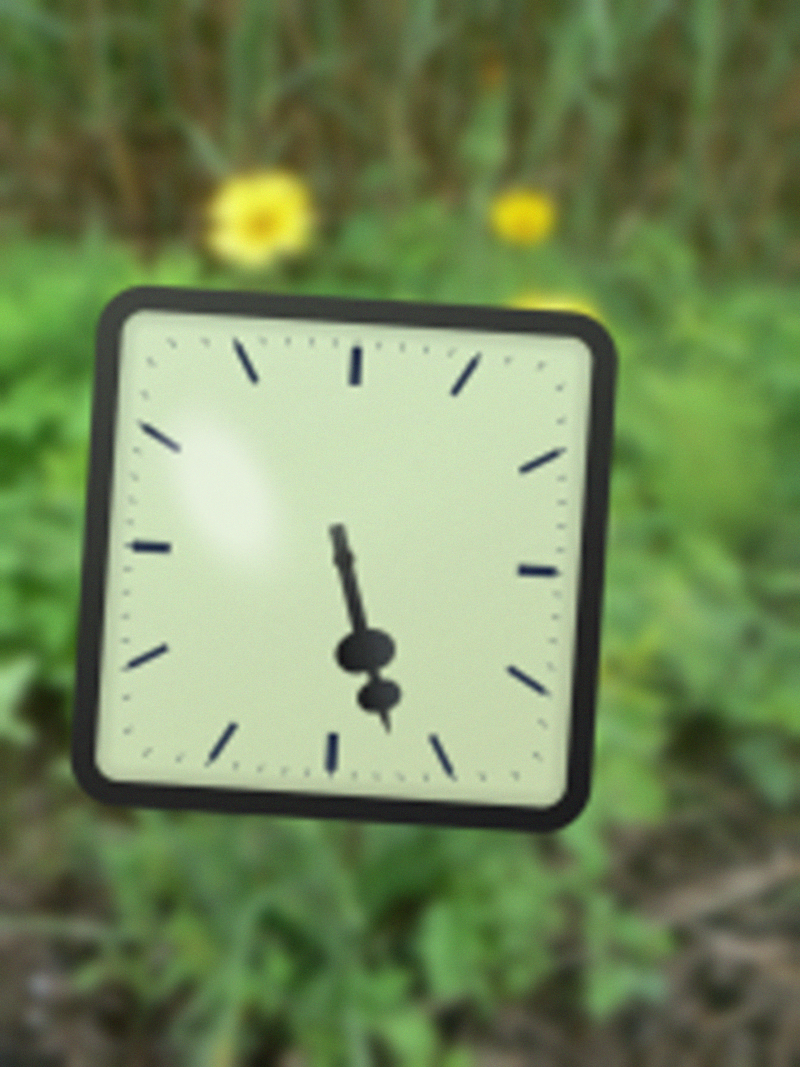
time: 5:27
